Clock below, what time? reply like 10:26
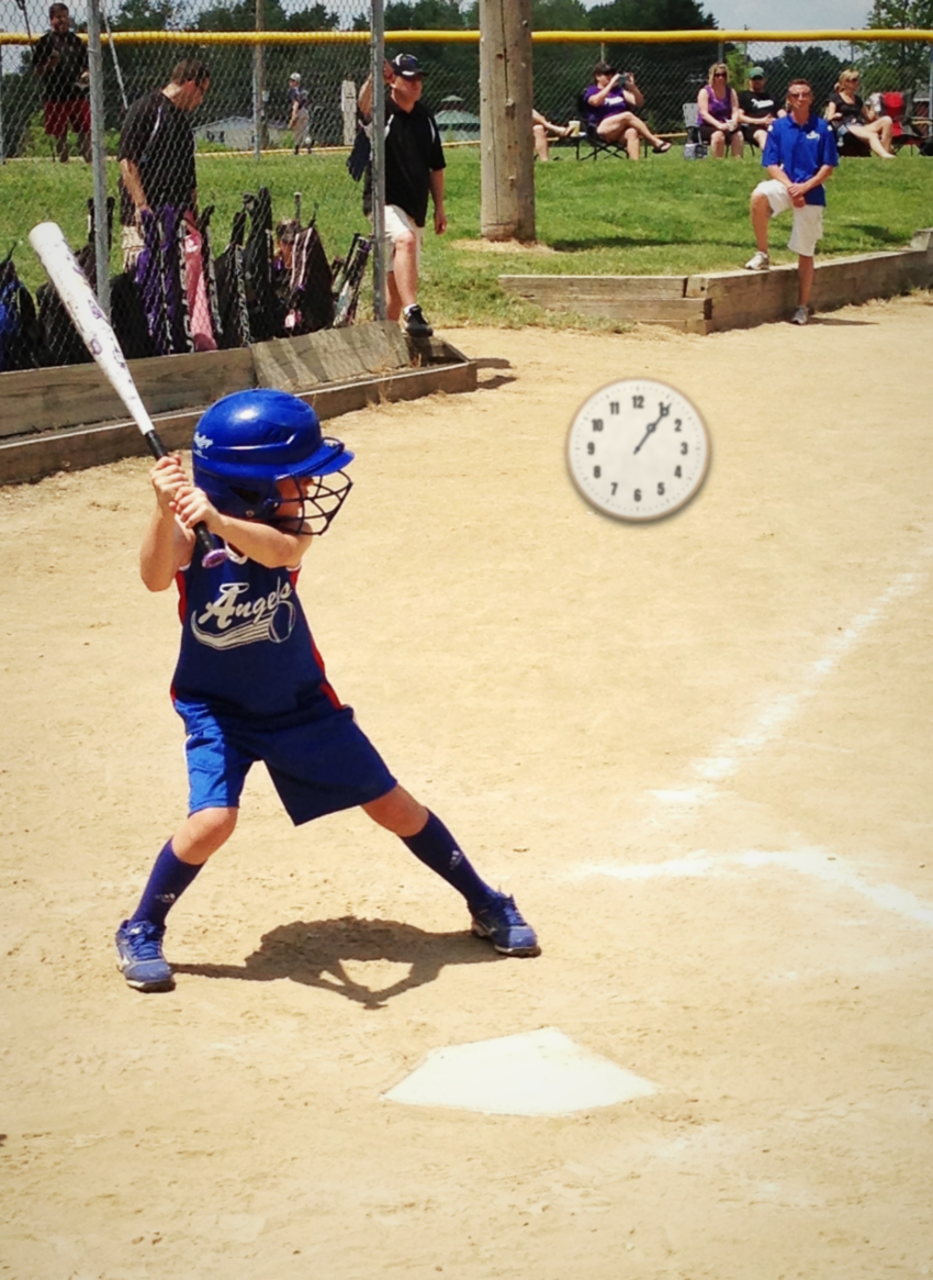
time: 1:06
